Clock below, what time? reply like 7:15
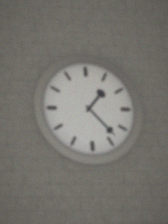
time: 1:23
